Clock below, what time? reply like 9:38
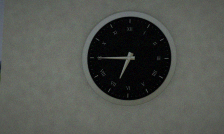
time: 6:45
